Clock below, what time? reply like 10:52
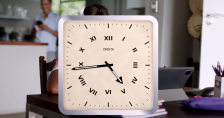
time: 4:44
